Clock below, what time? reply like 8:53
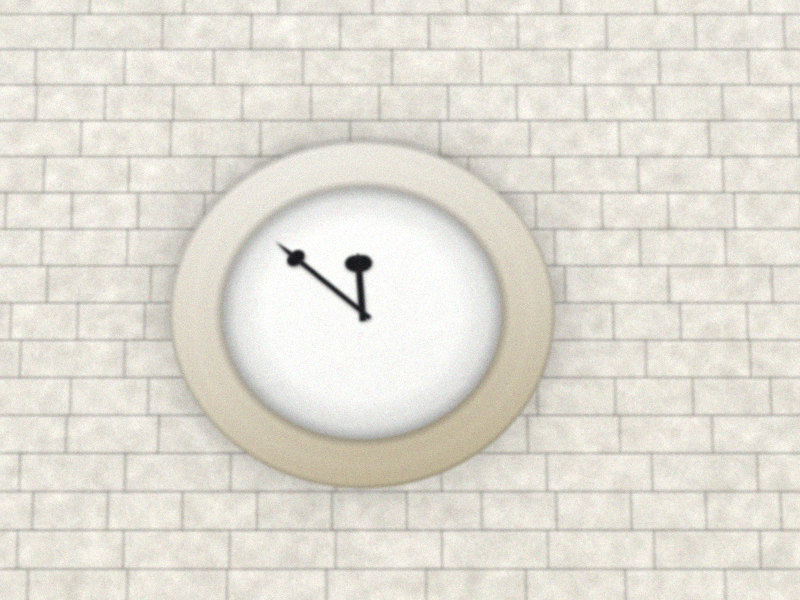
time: 11:52
